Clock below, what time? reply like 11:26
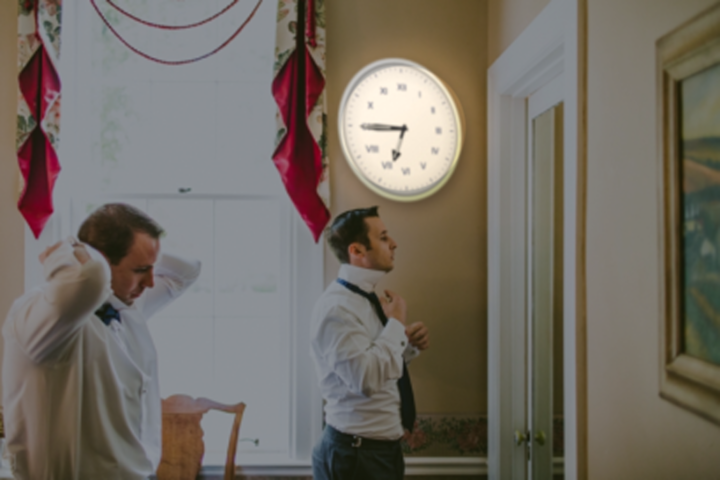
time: 6:45
